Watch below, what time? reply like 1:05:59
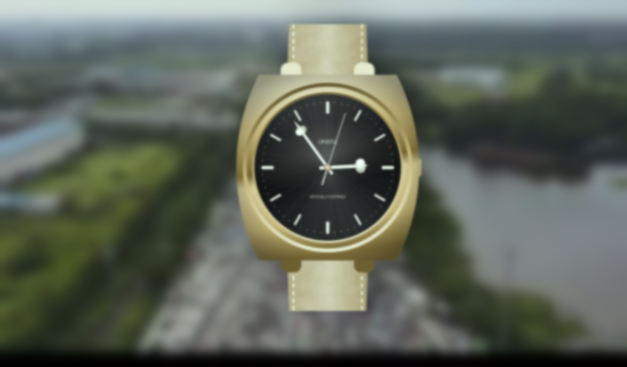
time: 2:54:03
